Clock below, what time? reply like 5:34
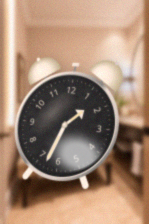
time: 1:33
